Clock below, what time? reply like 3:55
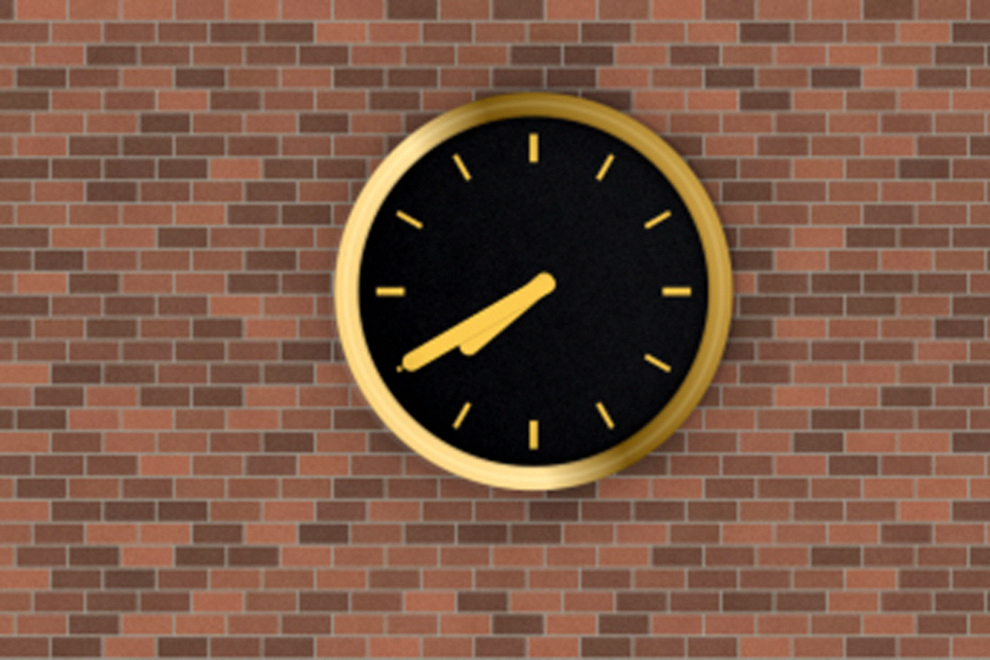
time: 7:40
